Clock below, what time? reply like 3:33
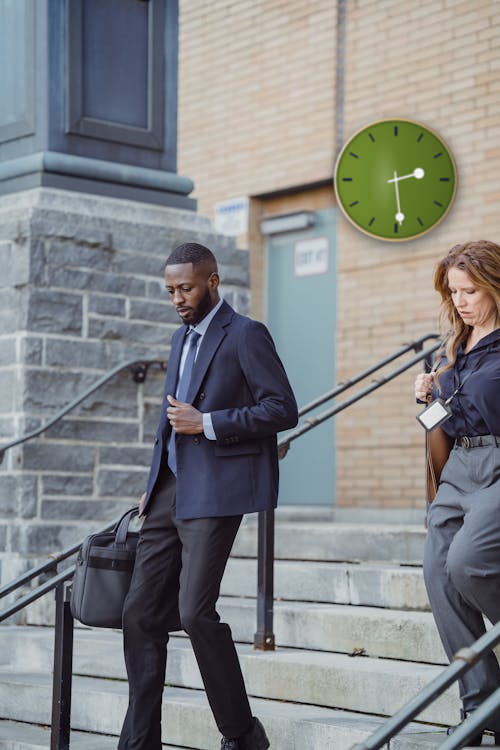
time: 2:29
